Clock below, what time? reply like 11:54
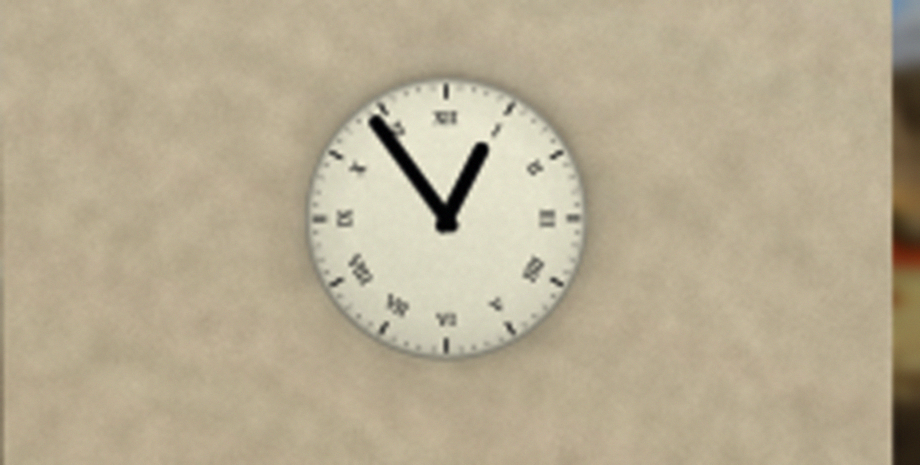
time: 12:54
